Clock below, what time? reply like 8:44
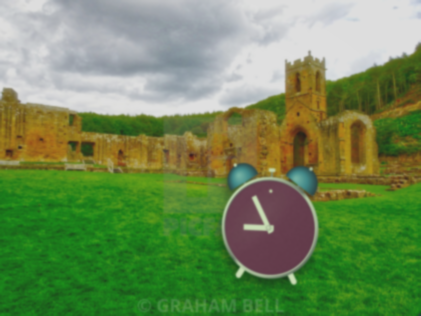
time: 8:55
